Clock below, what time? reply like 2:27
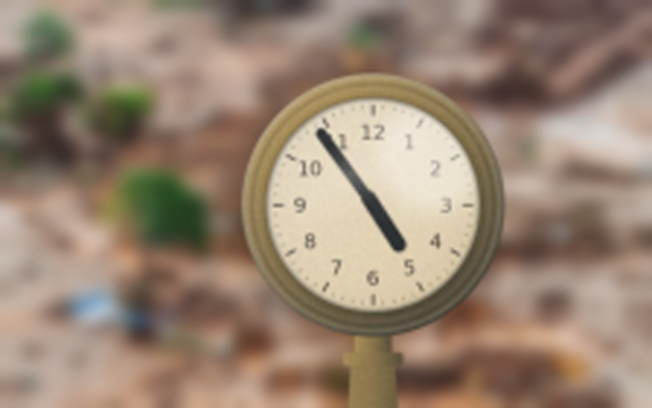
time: 4:54
